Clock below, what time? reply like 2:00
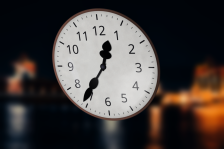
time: 12:36
